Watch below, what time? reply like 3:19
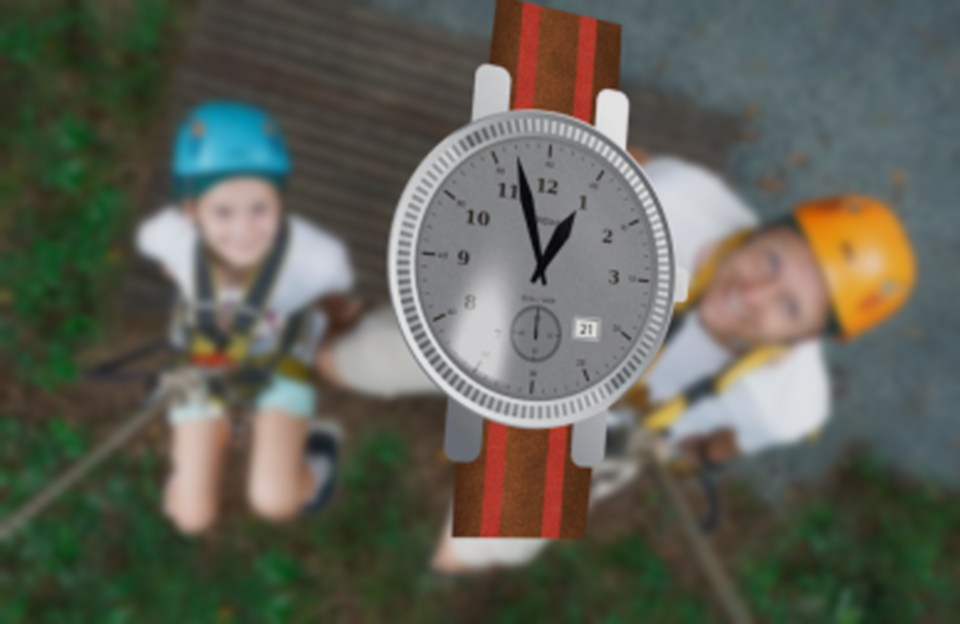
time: 12:57
